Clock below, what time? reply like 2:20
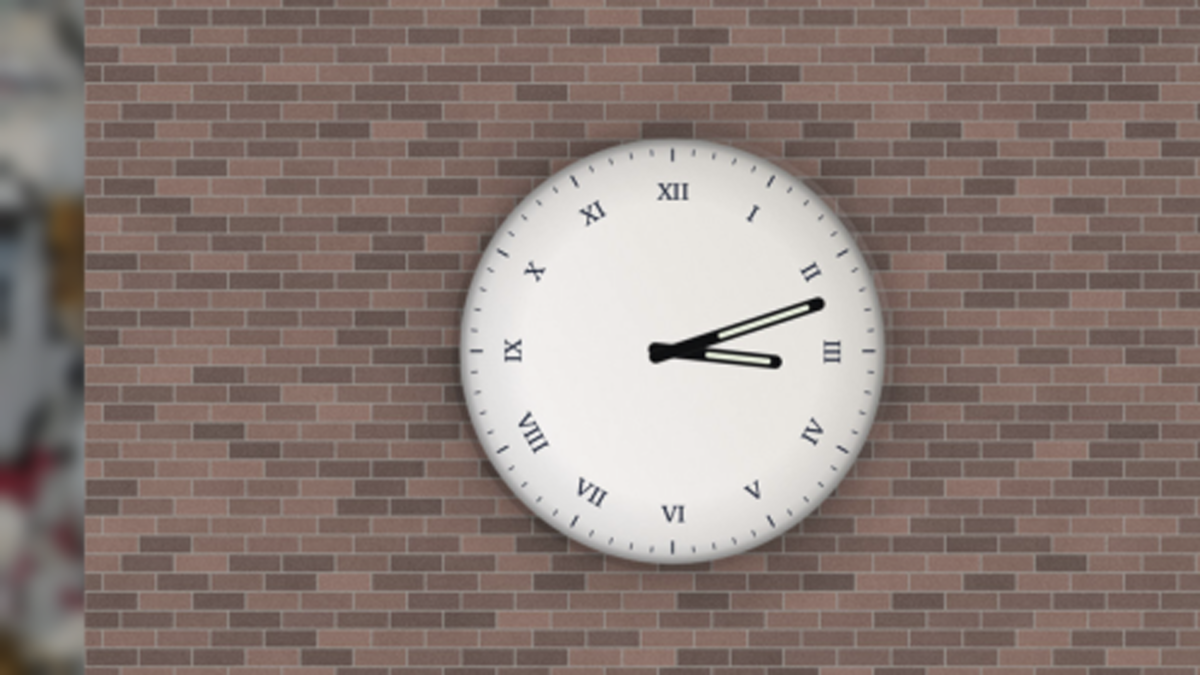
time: 3:12
